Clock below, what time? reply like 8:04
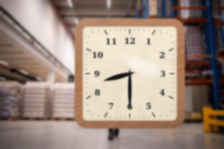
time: 8:30
